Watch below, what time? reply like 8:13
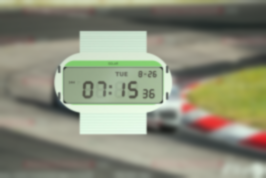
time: 7:15
